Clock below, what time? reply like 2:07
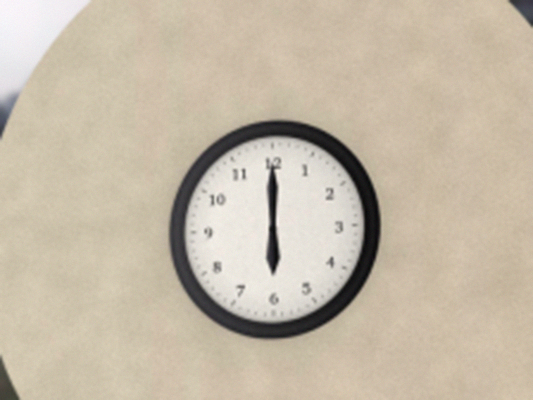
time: 6:00
